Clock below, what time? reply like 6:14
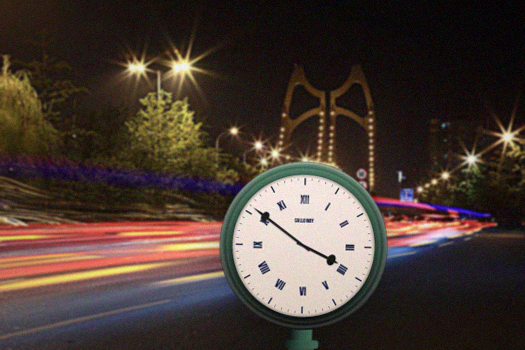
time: 3:51
